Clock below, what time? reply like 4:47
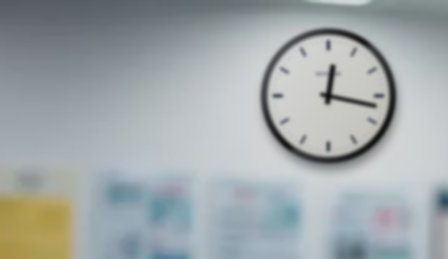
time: 12:17
